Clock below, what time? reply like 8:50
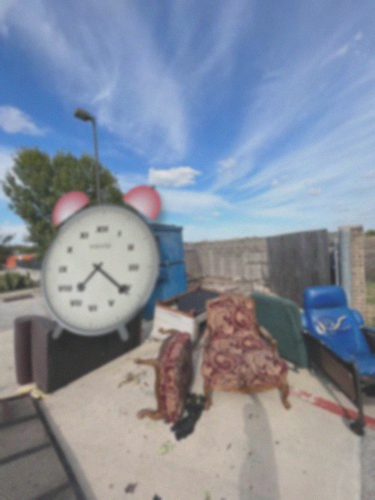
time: 7:21
